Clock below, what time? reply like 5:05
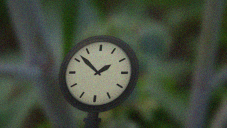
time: 1:52
